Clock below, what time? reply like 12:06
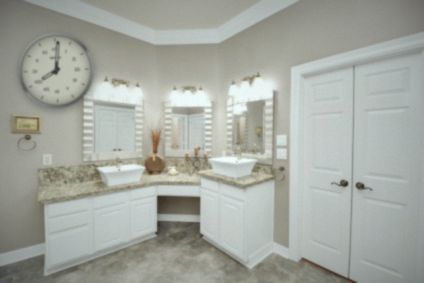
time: 8:01
